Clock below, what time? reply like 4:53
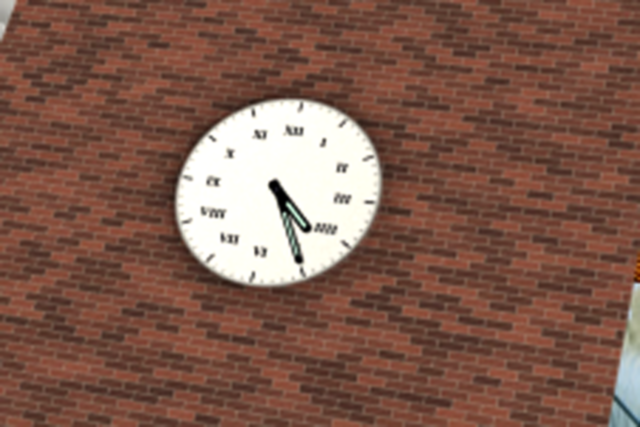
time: 4:25
